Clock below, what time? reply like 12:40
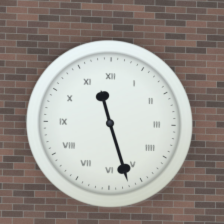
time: 11:27
